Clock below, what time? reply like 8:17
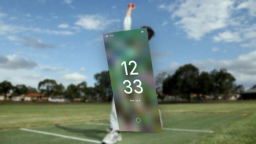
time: 12:33
